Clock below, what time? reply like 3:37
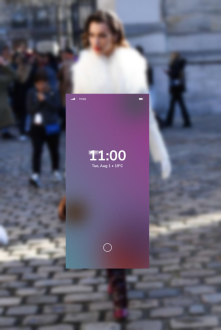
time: 11:00
